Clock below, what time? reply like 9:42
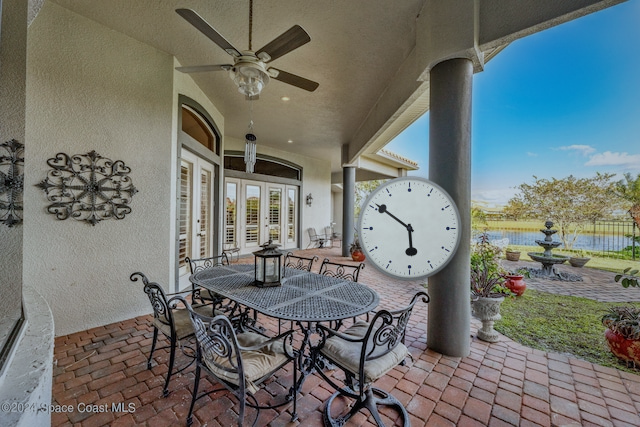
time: 5:51
